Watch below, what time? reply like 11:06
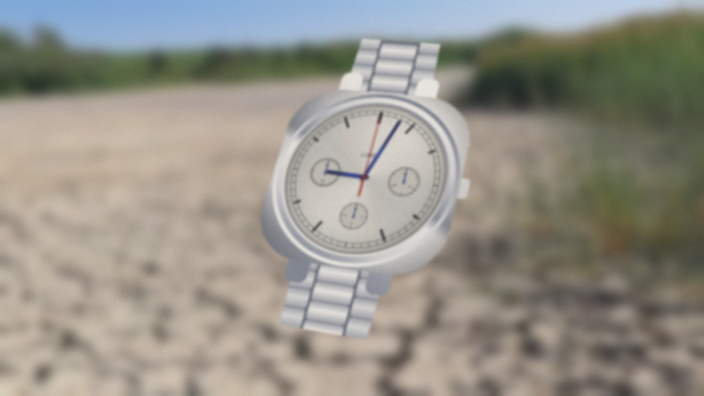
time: 9:03
